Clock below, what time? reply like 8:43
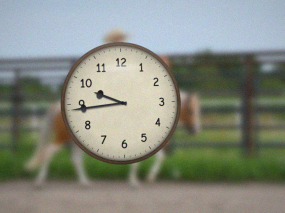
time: 9:44
